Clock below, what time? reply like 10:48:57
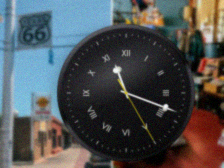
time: 11:18:25
